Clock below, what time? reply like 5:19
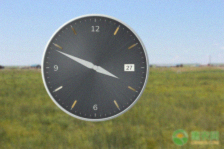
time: 3:49
